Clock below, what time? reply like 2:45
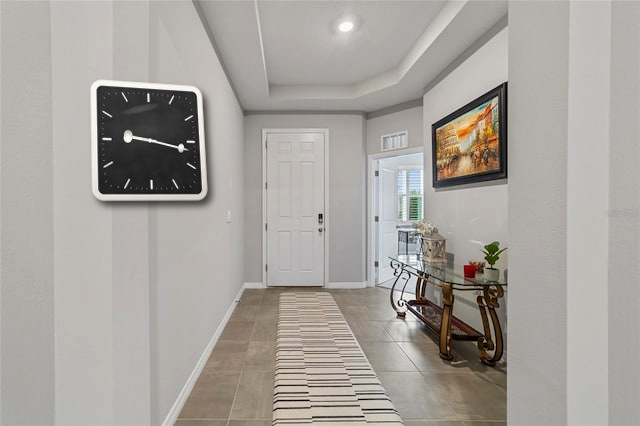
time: 9:17
